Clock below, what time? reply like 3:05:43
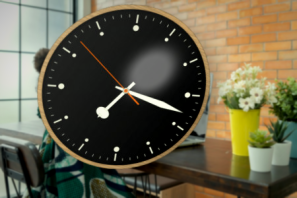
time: 7:17:52
